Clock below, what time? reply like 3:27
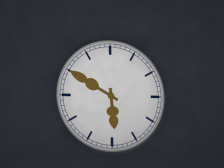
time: 5:50
